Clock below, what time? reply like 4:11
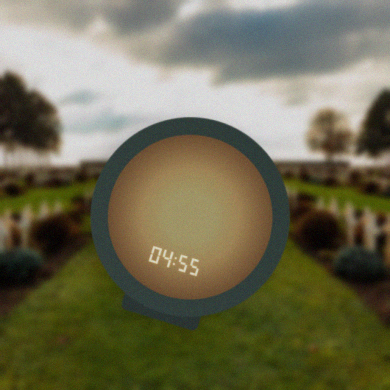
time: 4:55
